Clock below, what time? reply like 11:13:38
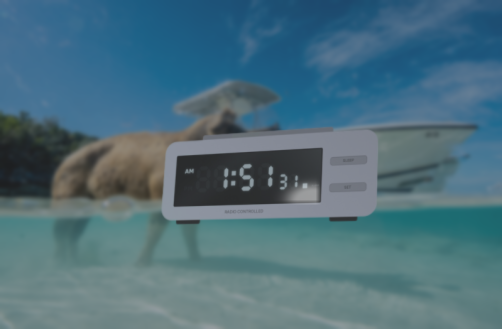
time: 1:51:31
